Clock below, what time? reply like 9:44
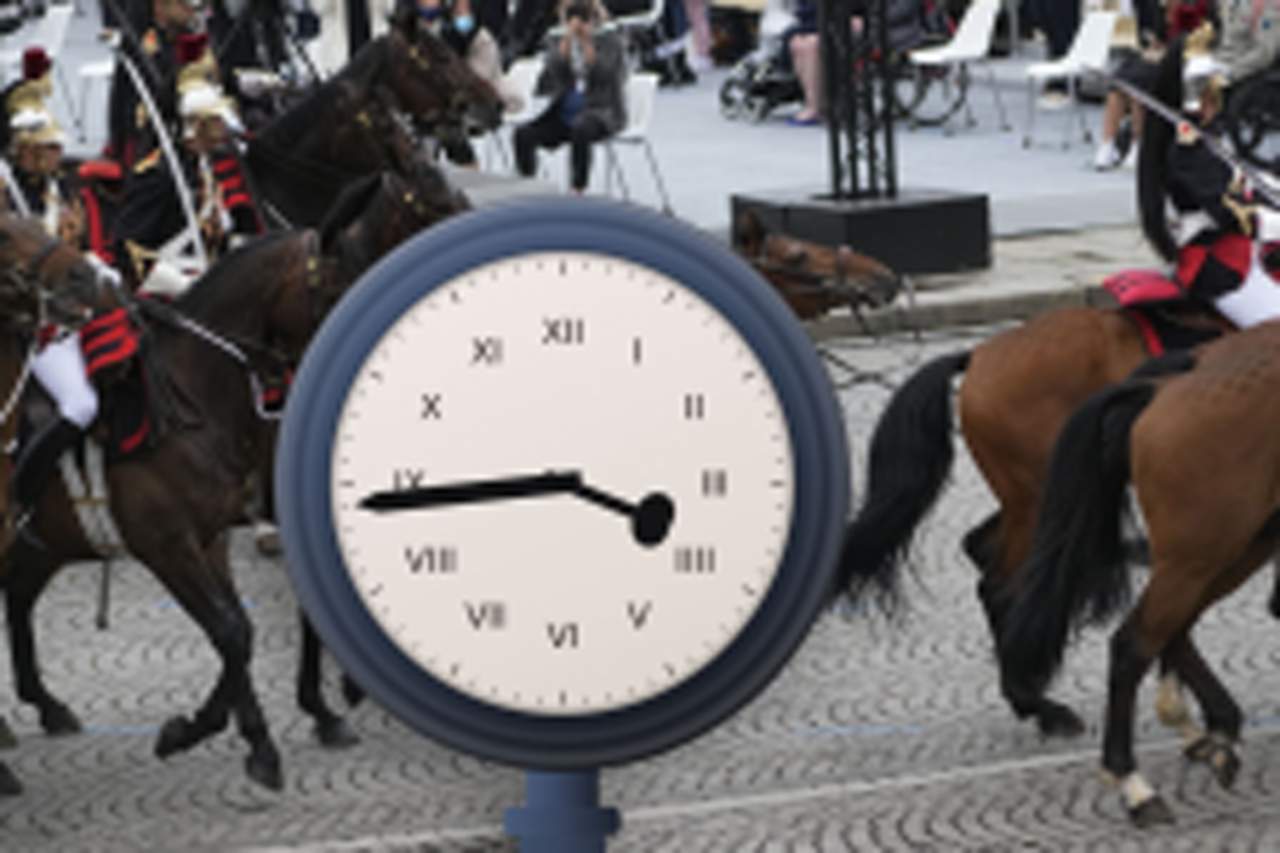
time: 3:44
